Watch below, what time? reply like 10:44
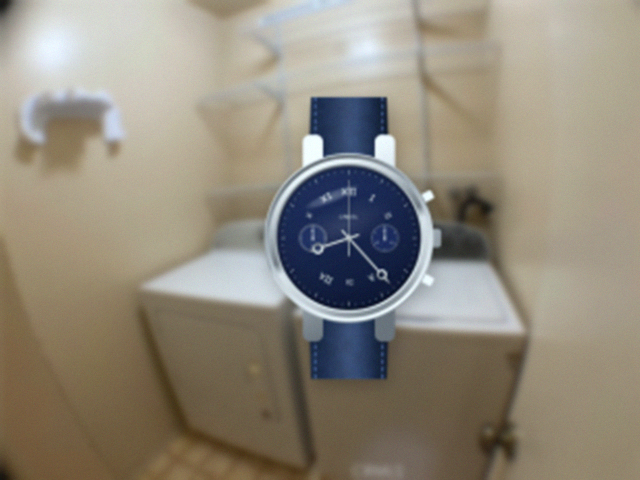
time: 8:23
